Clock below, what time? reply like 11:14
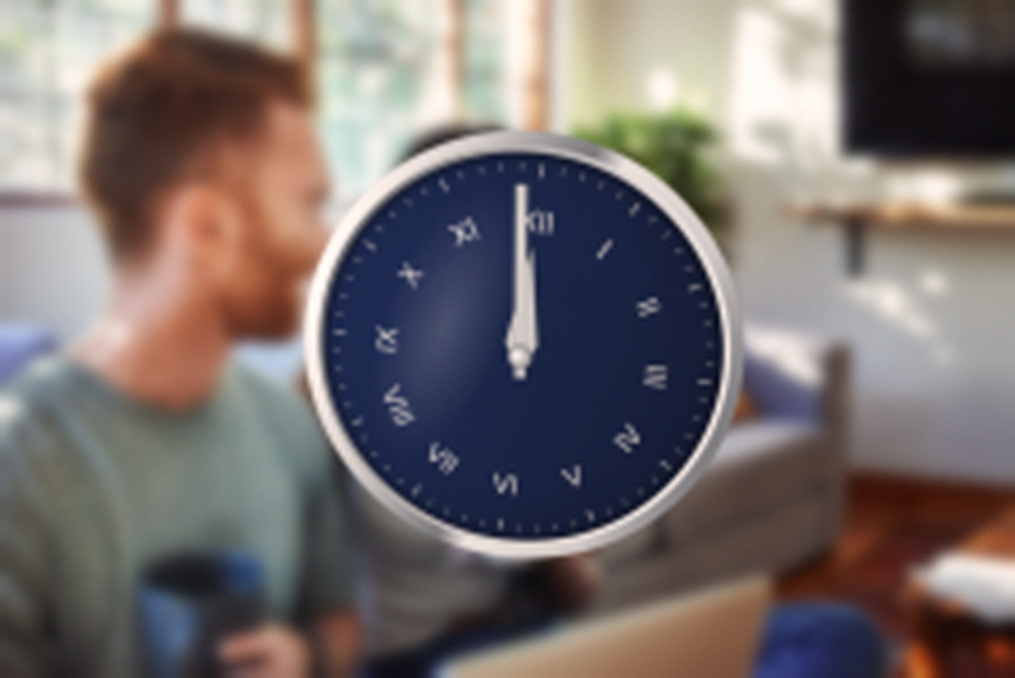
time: 11:59
